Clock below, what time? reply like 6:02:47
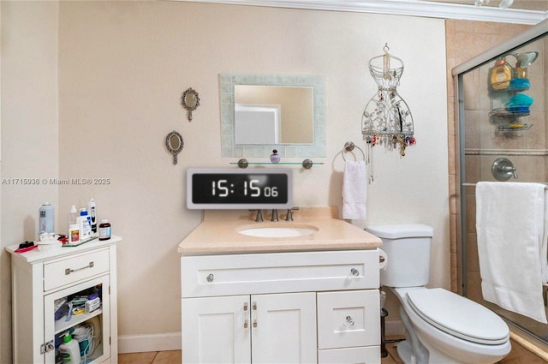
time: 15:15:06
